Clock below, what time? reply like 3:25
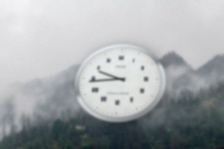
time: 9:44
